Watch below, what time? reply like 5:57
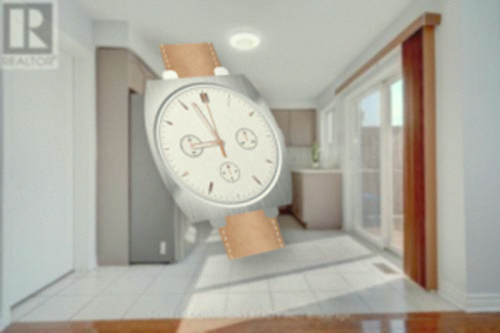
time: 8:57
